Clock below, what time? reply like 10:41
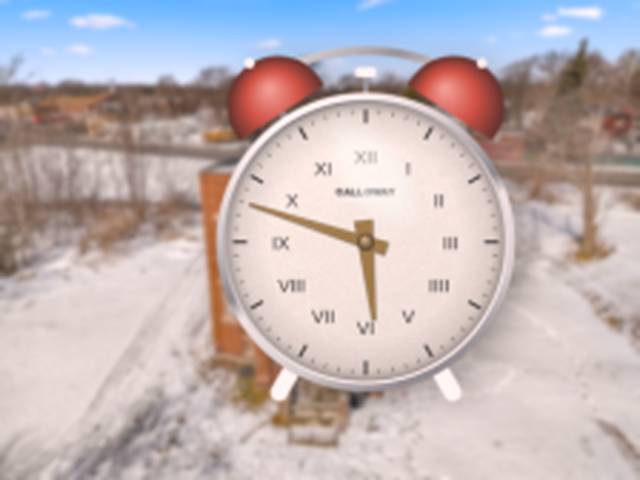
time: 5:48
